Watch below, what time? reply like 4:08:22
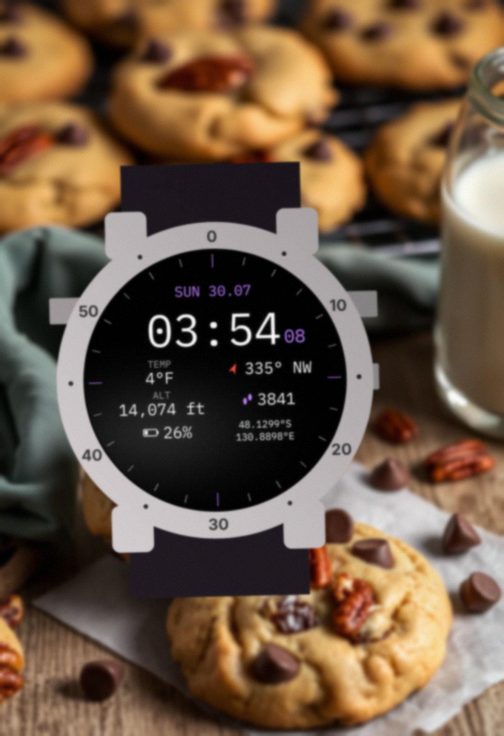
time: 3:54:08
